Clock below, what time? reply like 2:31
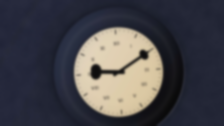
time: 9:10
